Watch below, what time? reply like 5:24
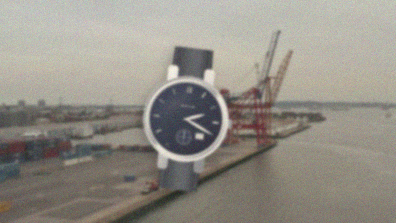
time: 2:19
